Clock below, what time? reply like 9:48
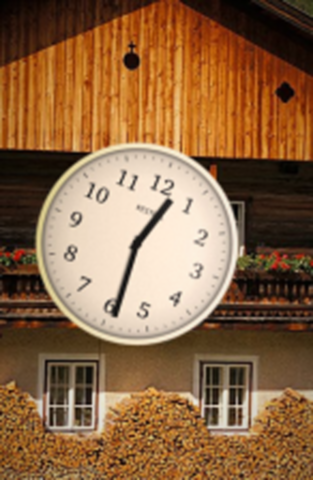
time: 12:29
